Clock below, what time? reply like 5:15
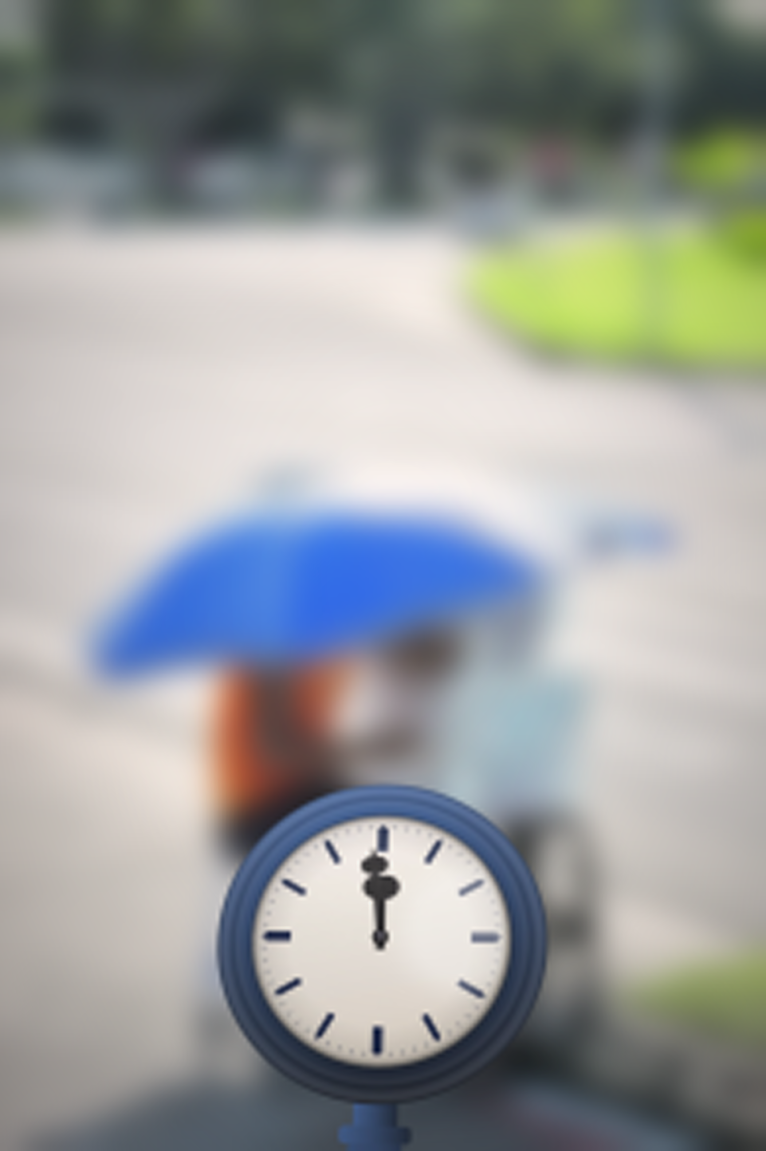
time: 11:59
